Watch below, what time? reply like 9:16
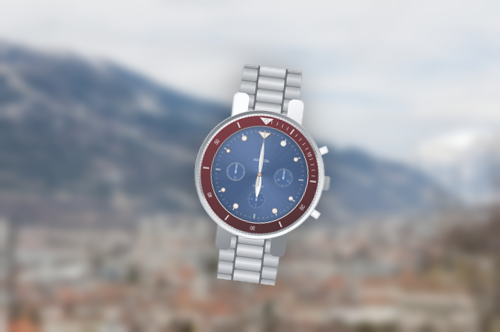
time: 6:00
